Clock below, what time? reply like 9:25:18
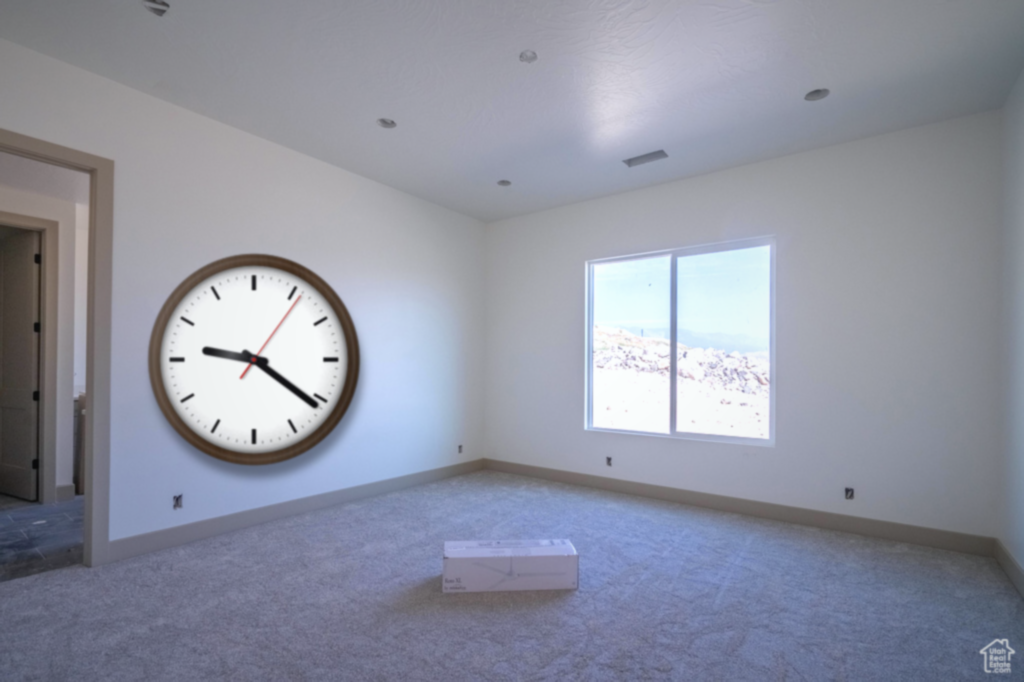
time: 9:21:06
